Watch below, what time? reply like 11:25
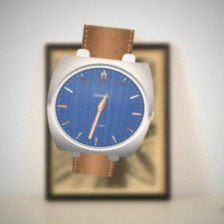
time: 12:32
